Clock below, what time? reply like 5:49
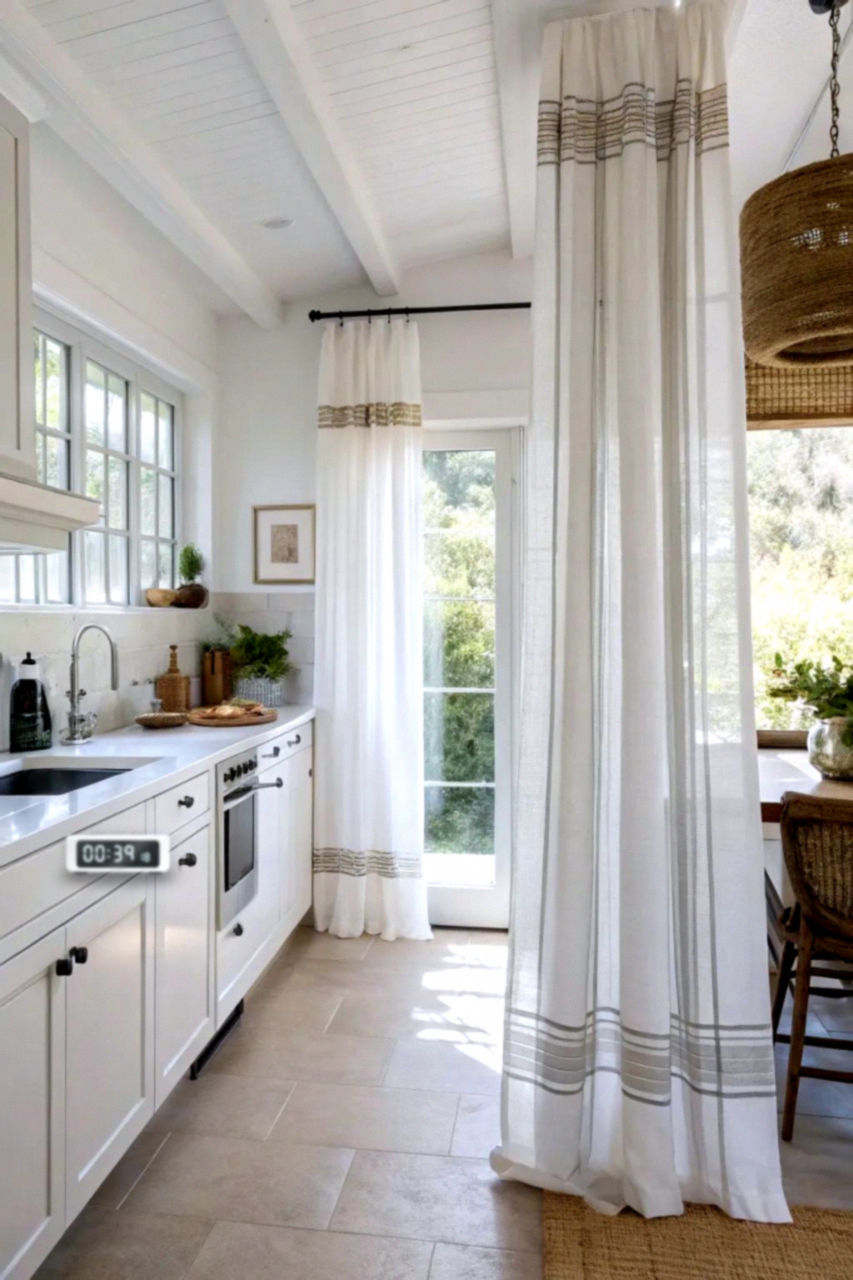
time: 0:39
